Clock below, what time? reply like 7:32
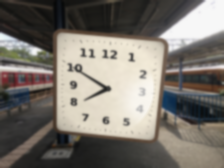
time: 7:50
